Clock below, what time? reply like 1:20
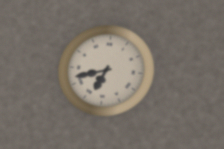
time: 6:42
